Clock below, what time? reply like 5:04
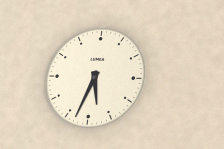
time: 5:33
